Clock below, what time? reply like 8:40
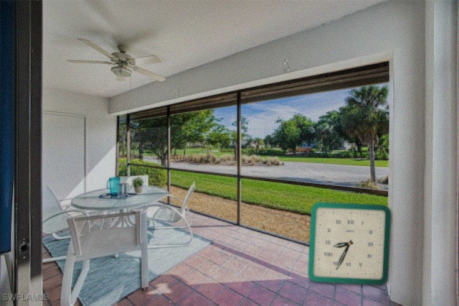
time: 8:34
